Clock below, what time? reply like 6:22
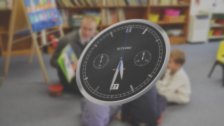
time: 5:31
